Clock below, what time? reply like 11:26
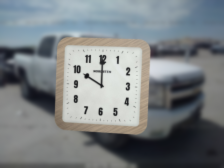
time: 10:00
